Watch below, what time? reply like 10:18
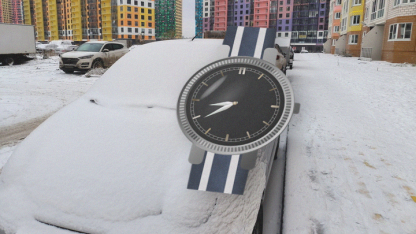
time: 8:39
